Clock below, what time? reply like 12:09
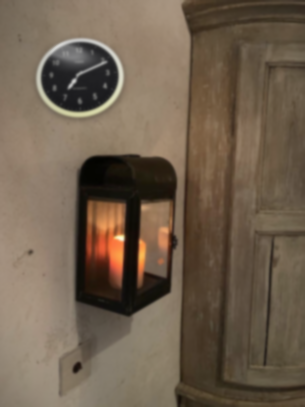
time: 7:11
